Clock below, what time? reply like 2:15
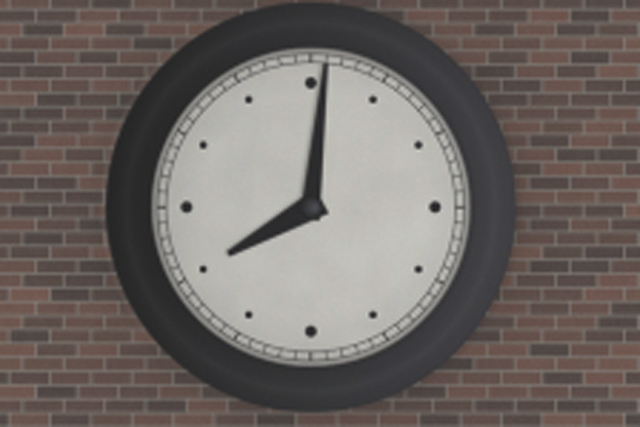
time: 8:01
